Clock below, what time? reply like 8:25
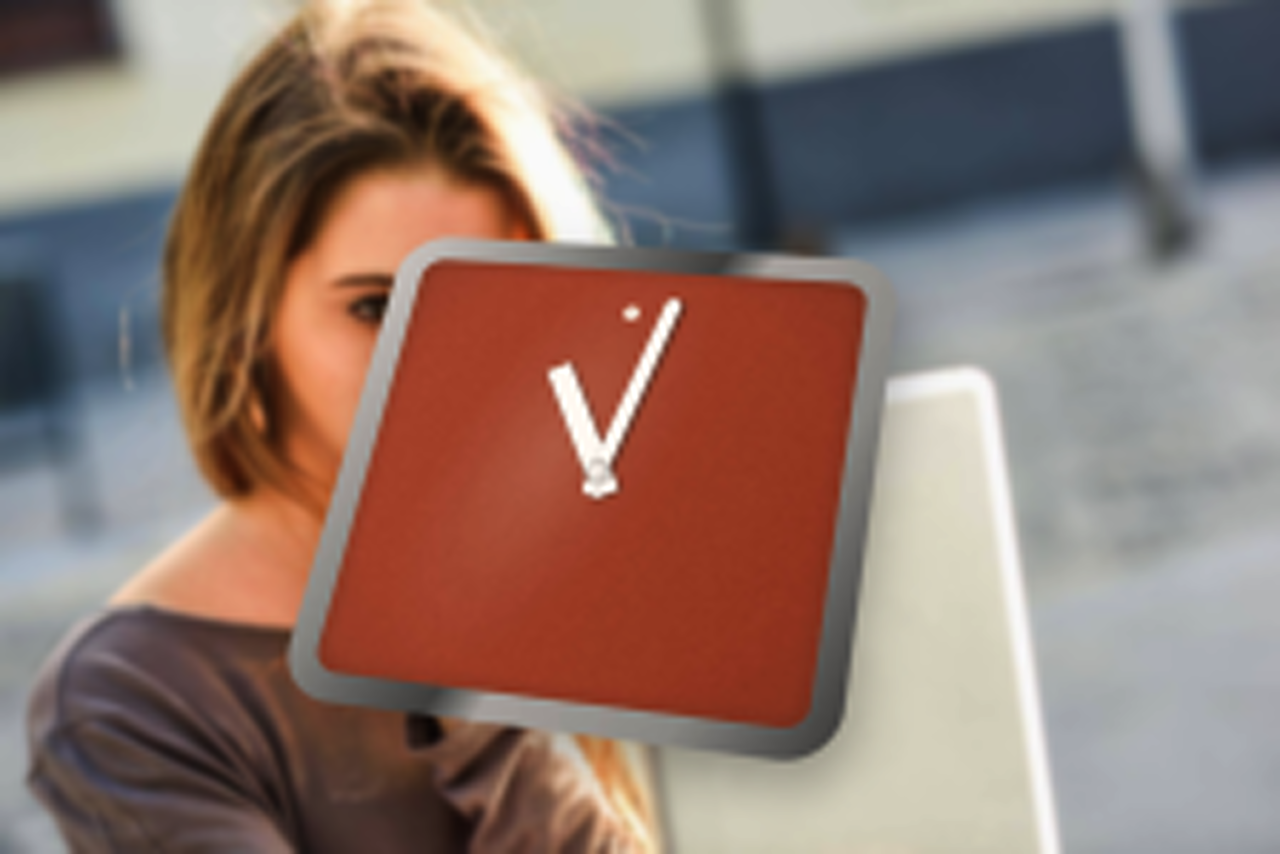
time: 11:02
